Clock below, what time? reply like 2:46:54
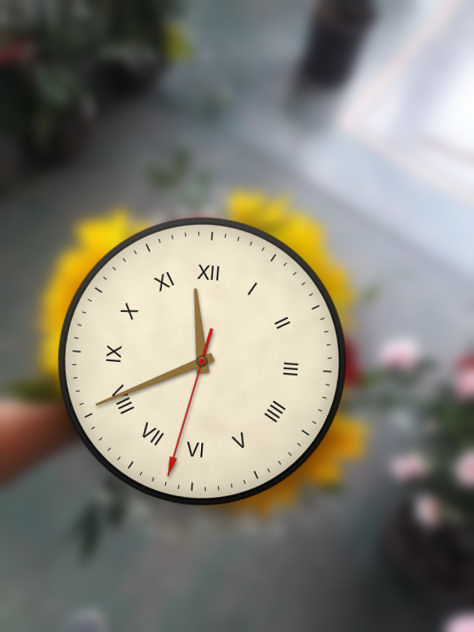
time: 11:40:32
